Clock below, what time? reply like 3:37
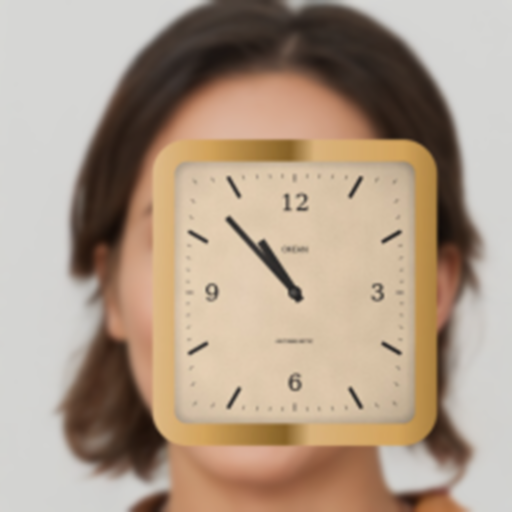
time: 10:53
